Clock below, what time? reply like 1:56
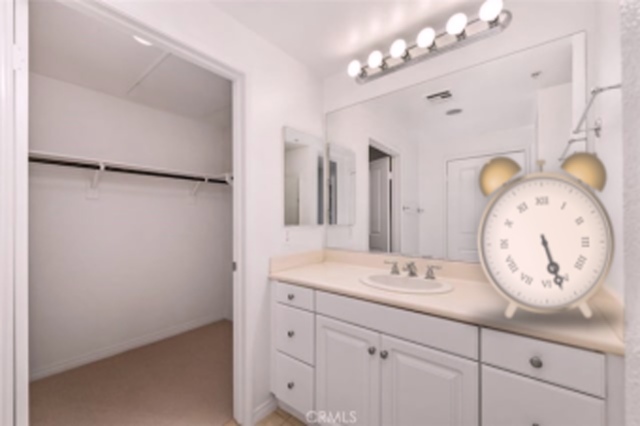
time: 5:27
